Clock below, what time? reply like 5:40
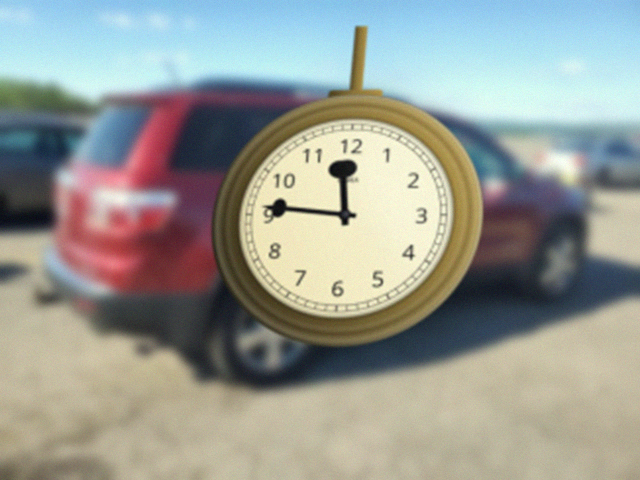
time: 11:46
